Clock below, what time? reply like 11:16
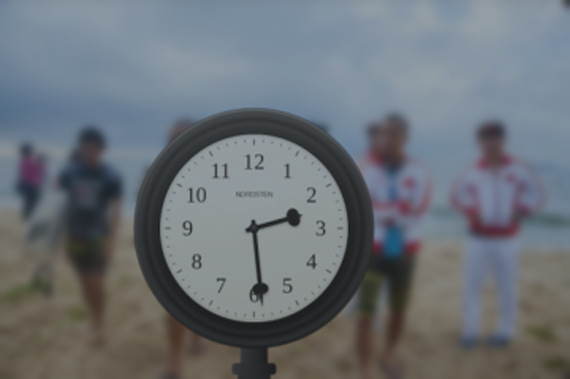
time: 2:29
